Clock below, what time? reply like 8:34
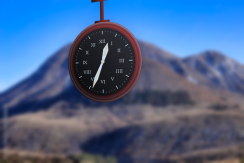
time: 12:34
